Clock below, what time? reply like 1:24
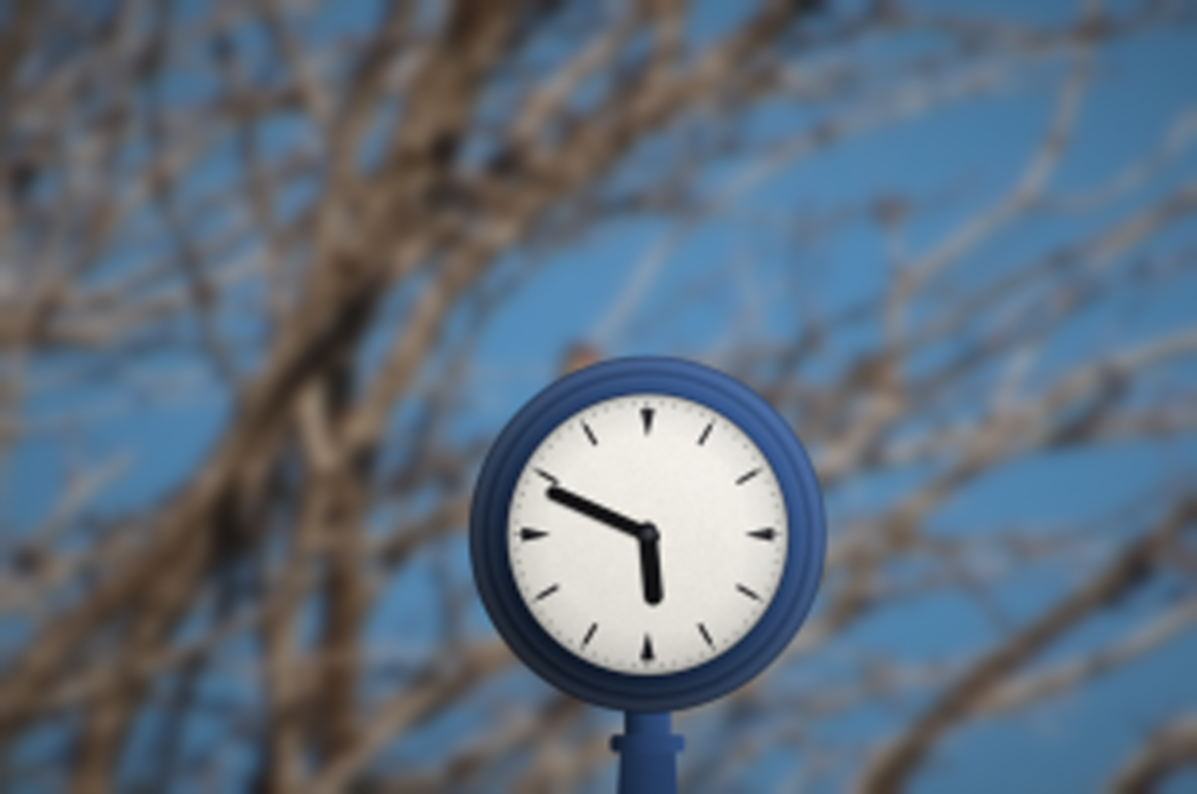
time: 5:49
